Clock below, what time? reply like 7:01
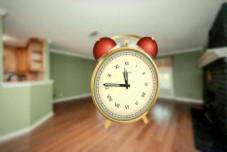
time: 11:46
